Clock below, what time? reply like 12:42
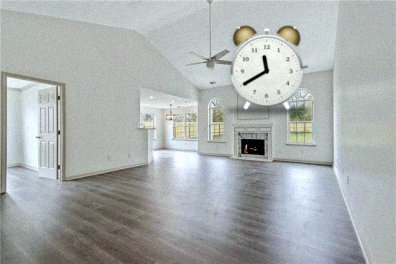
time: 11:40
